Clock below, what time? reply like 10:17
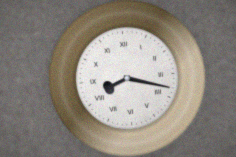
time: 8:18
